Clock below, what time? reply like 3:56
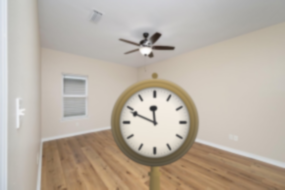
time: 11:49
